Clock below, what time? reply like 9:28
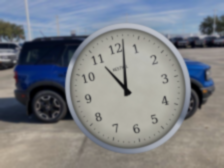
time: 11:02
